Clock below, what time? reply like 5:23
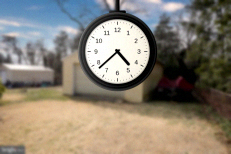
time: 4:38
